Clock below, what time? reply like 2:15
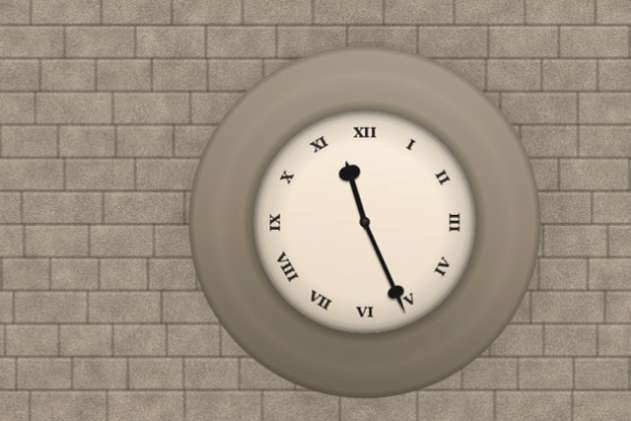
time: 11:26
